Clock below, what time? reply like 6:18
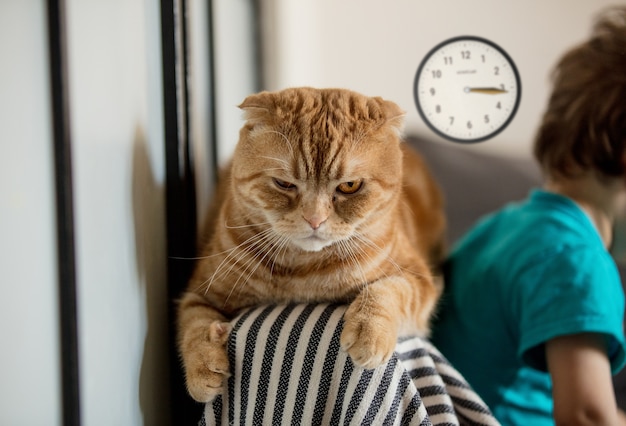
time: 3:16
